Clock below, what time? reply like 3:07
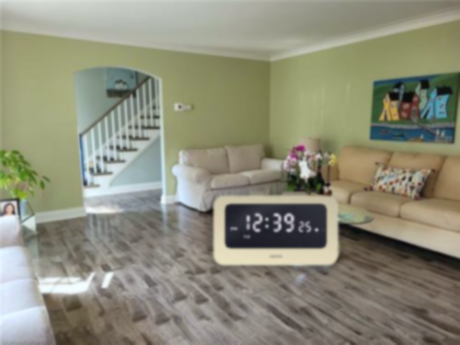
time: 12:39
